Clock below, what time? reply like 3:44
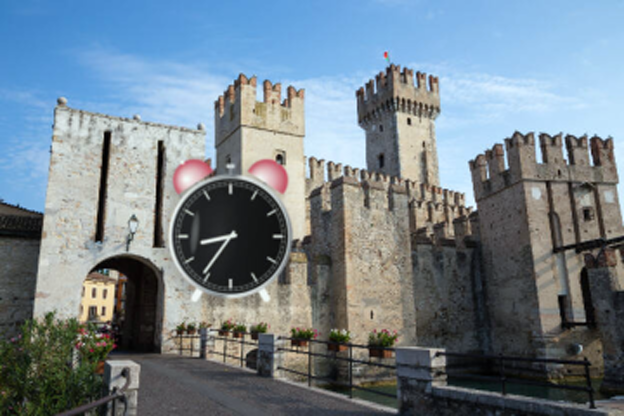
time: 8:36
